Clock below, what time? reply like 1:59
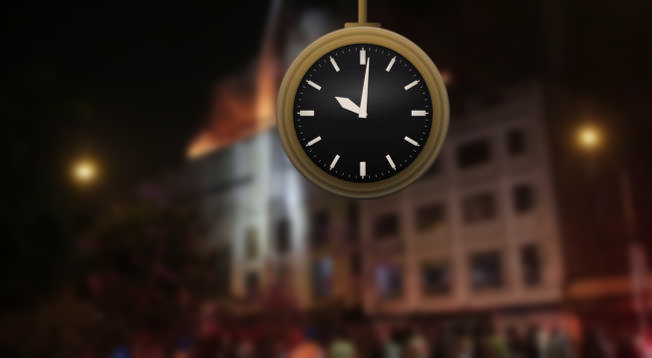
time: 10:01
